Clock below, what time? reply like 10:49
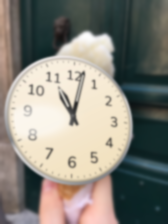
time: 11:02
